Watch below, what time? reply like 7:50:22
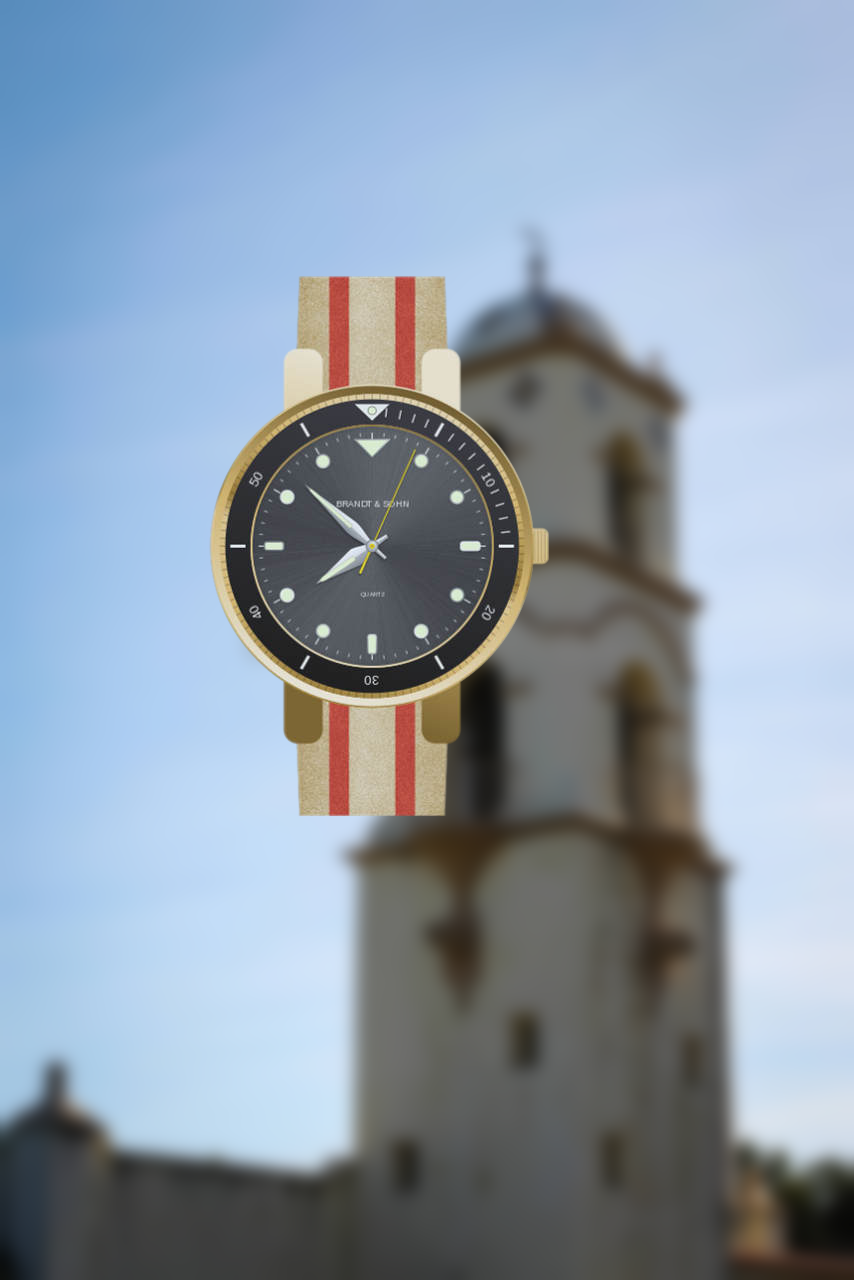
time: 7:52:04
